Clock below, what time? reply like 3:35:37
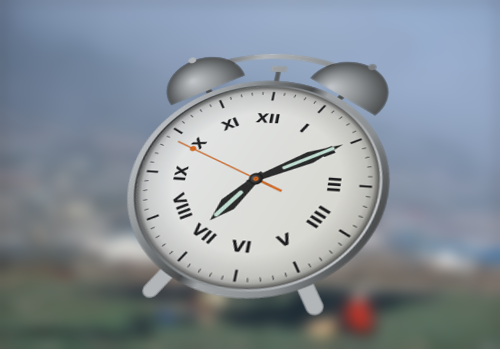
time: 7:09:49
